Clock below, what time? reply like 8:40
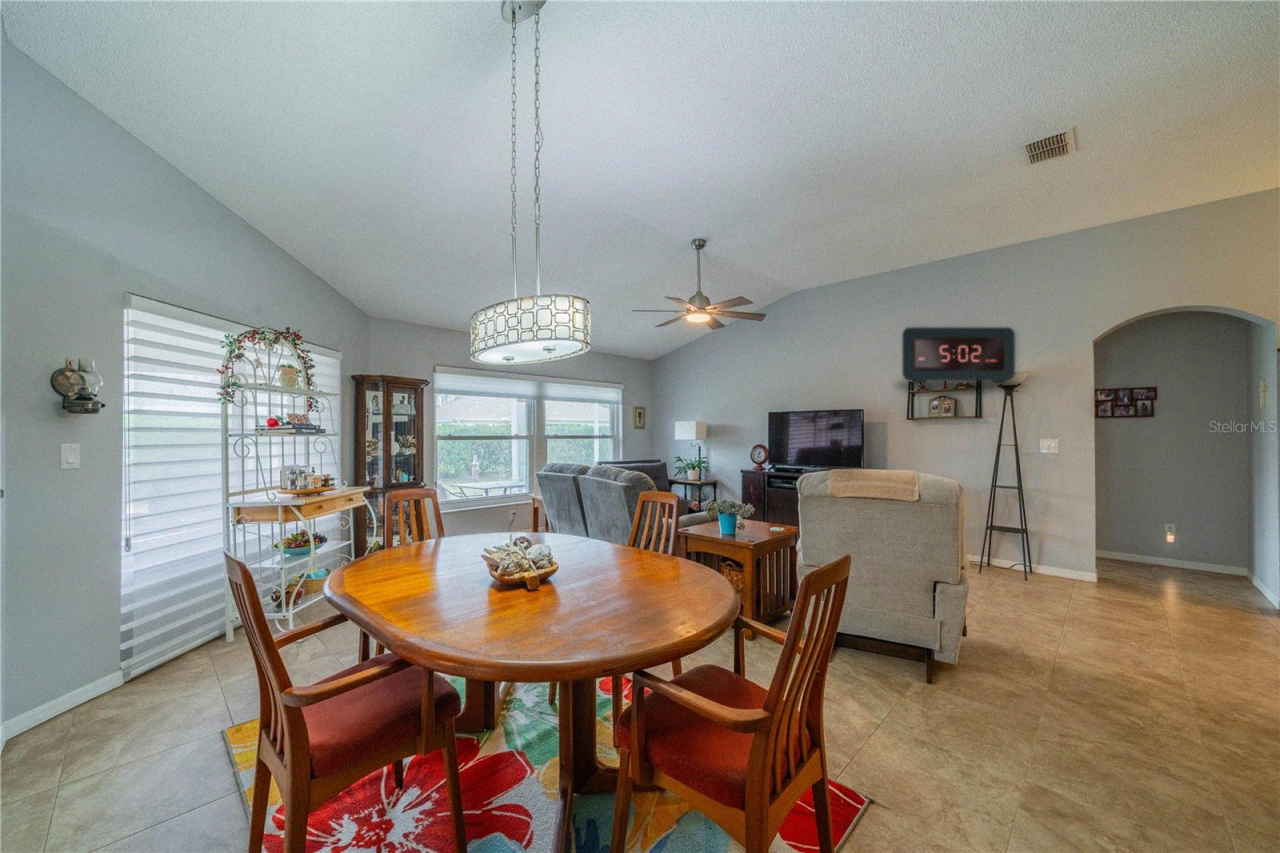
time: 5:02
